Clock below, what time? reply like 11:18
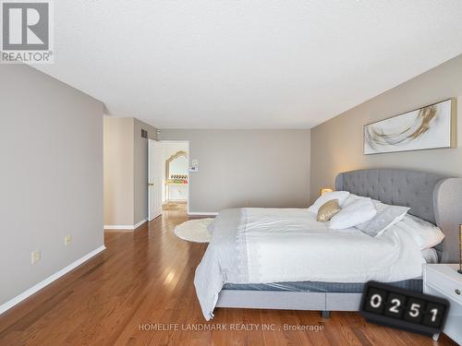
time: 2:51
